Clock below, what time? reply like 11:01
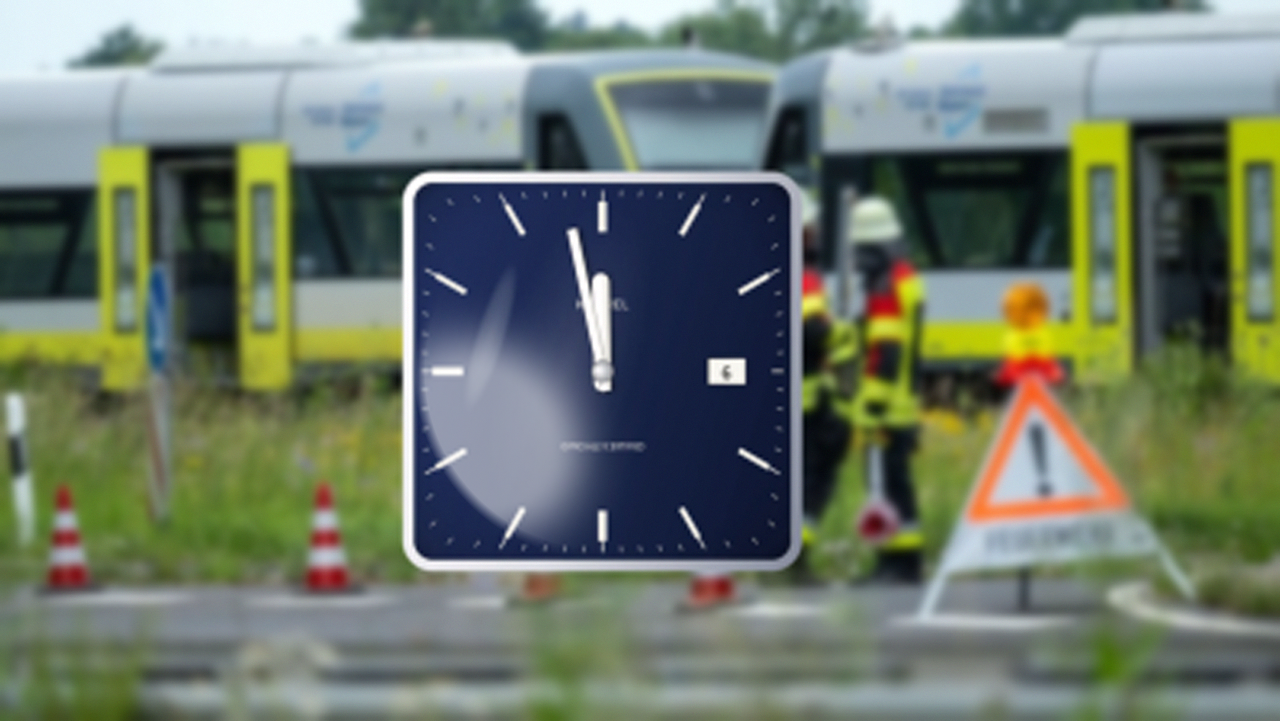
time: 11:58
